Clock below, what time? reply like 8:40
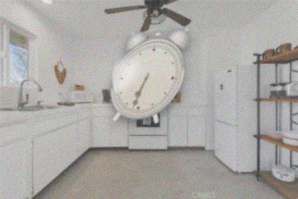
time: 6:32
